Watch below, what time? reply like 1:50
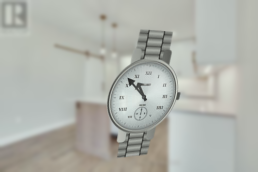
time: 10:52
